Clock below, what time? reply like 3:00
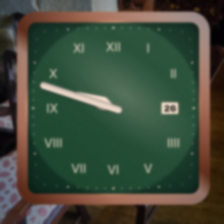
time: 9:48
